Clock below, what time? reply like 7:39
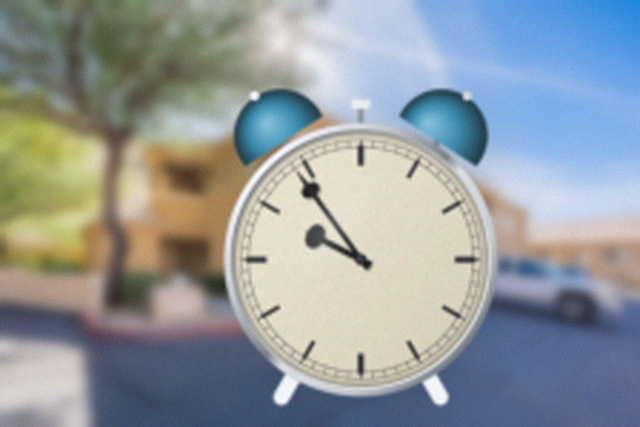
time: 9:54
